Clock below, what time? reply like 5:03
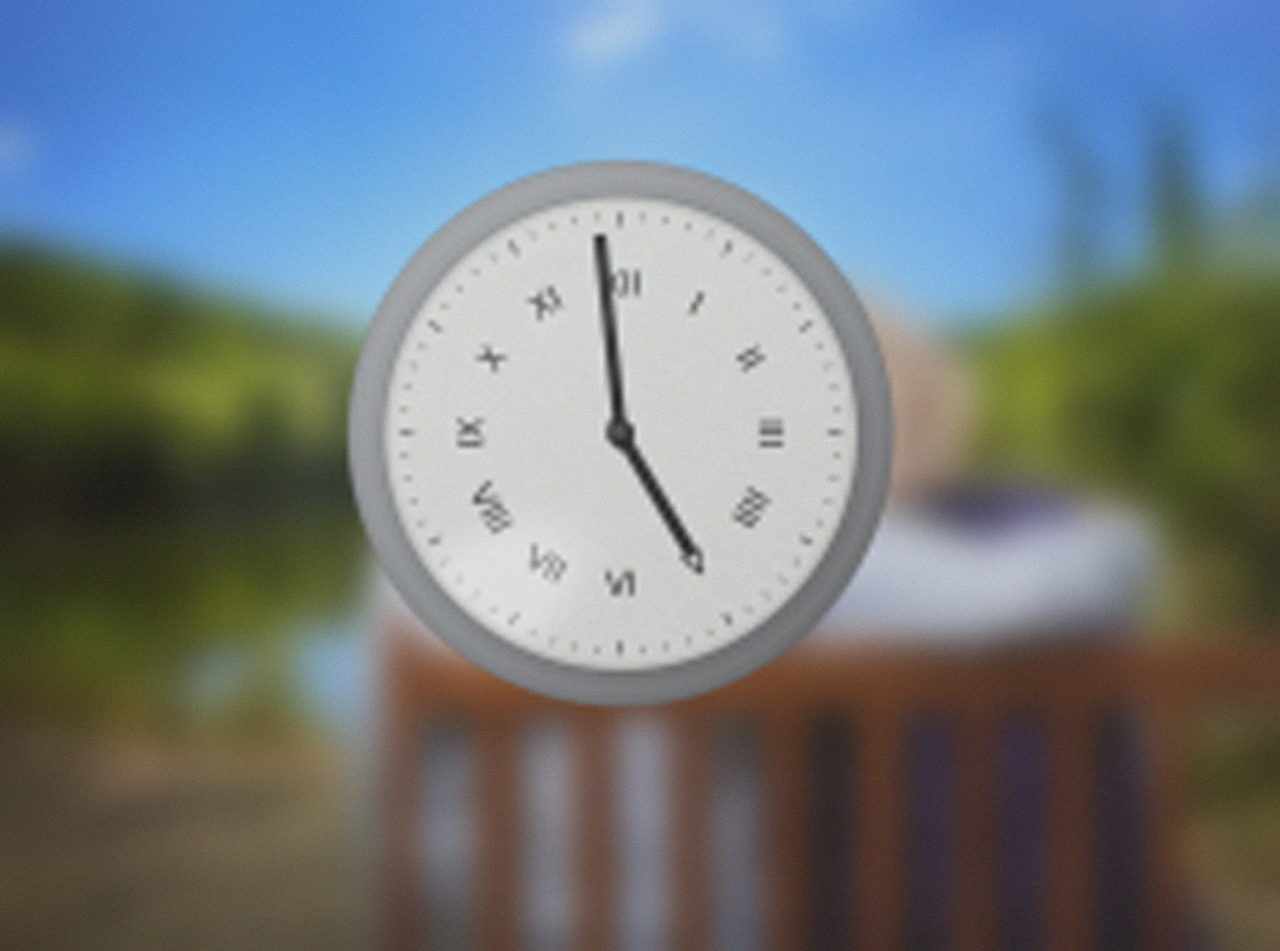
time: 4:59
